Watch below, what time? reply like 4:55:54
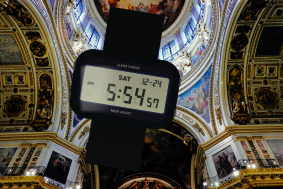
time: 5:54:57
